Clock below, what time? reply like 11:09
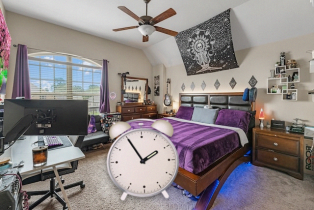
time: 1:55
